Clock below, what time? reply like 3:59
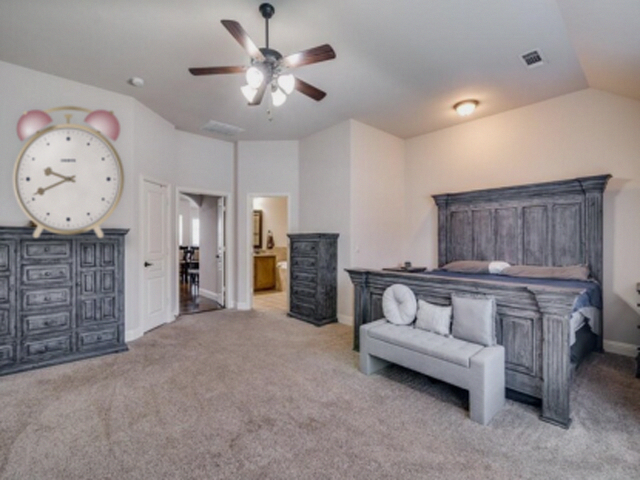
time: 9:41
